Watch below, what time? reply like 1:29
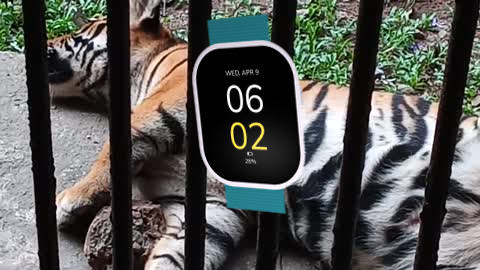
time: 6:02
